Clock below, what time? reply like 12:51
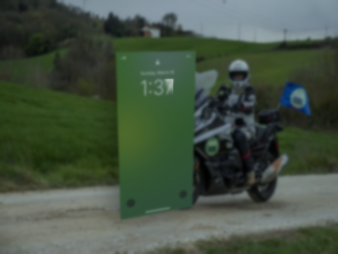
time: 1:37
